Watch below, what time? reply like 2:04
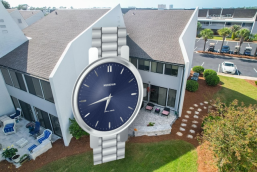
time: 6:43
